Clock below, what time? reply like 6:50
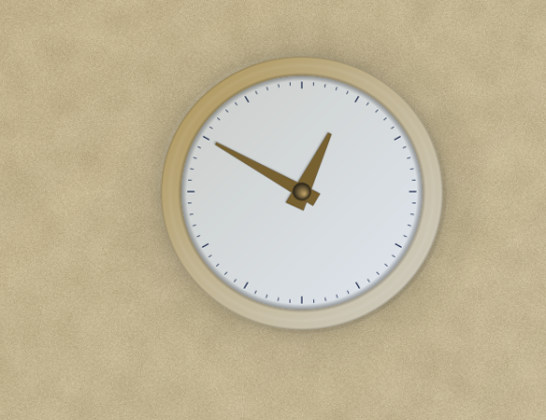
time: 12:50
